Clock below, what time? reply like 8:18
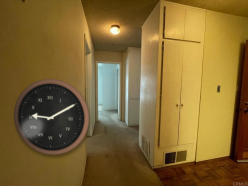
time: 9:10
